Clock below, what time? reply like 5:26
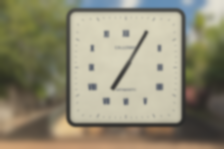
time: 7:05
